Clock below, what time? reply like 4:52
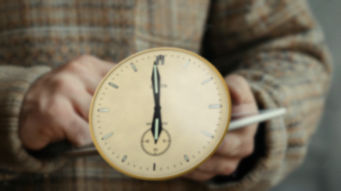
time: 5:59
